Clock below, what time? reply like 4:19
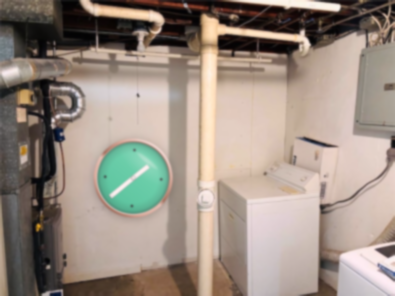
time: 1:38
